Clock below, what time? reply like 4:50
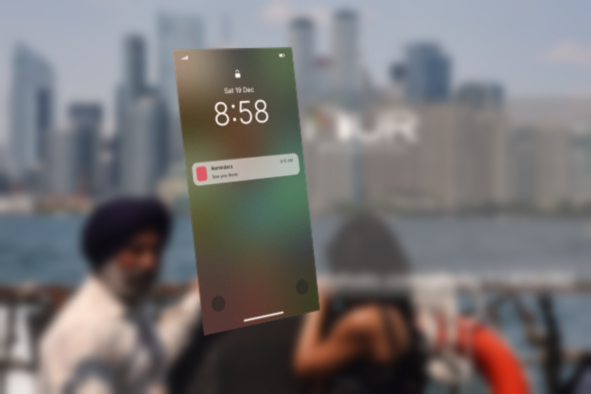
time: 8:58
